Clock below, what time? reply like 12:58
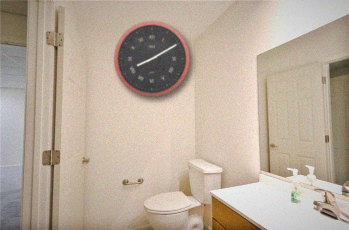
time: 8:10
